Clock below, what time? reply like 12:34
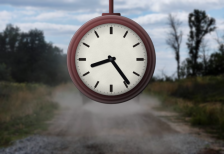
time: 8:24
